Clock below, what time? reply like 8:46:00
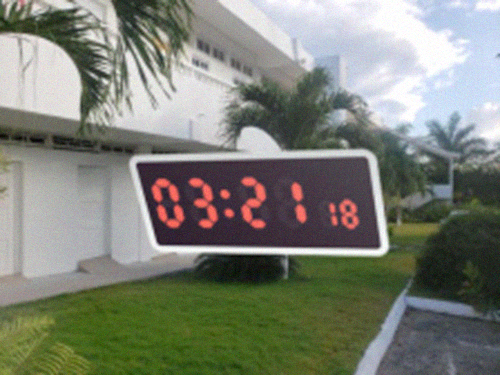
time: 3:21:18
